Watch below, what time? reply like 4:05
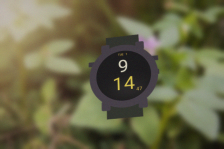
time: 9:14
